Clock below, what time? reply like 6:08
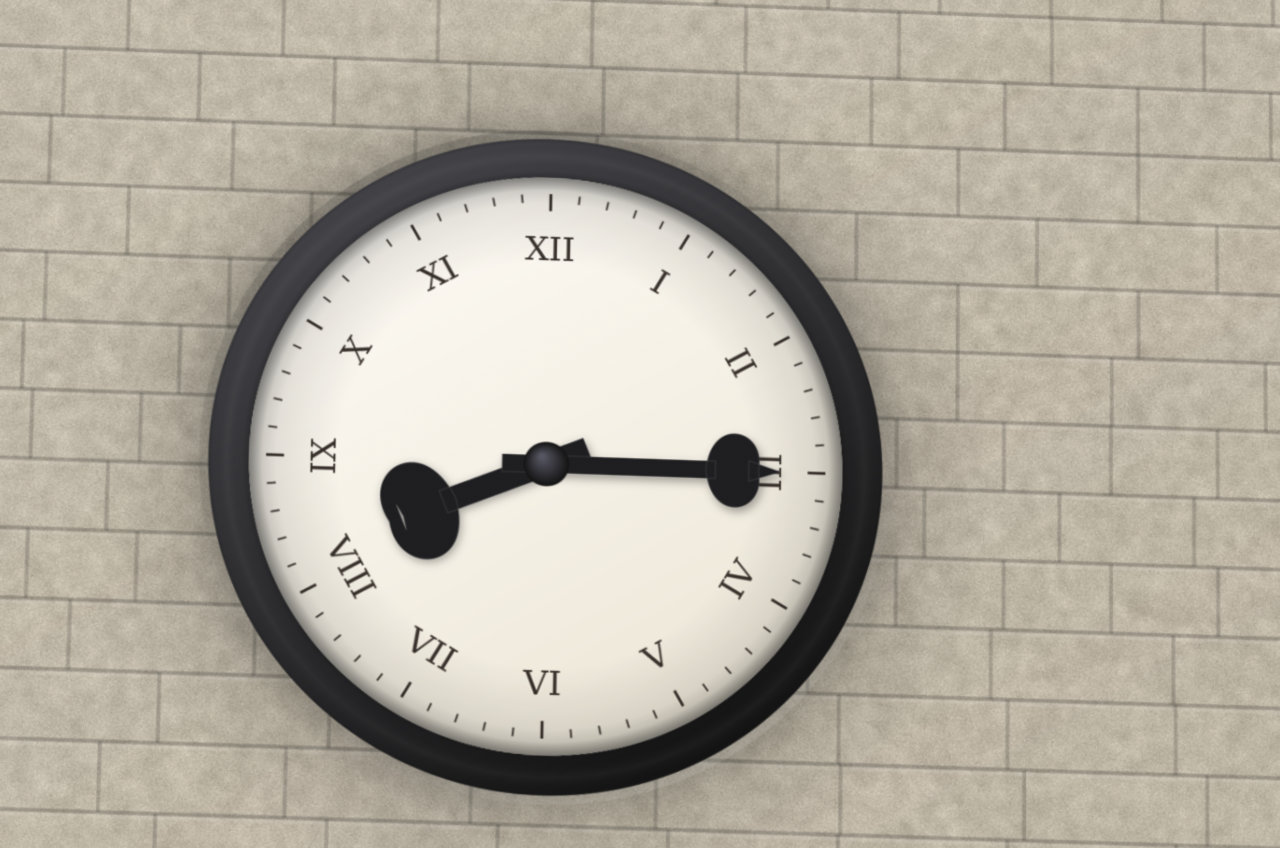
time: 8:15
